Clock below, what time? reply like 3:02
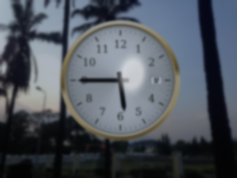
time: 5:45
